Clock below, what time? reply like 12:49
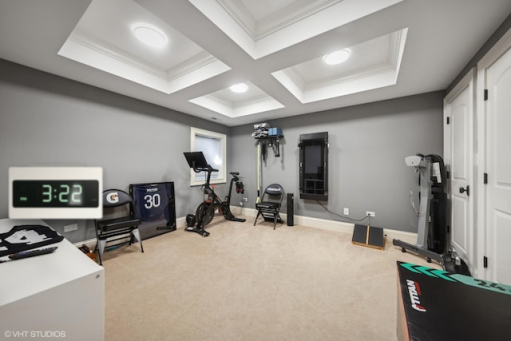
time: 3:22
